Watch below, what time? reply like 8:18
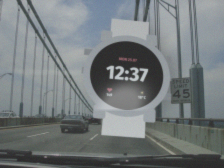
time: 12:37
